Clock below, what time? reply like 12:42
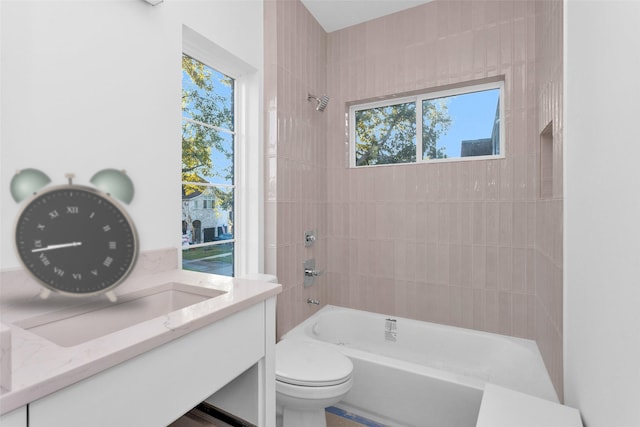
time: 8:43
